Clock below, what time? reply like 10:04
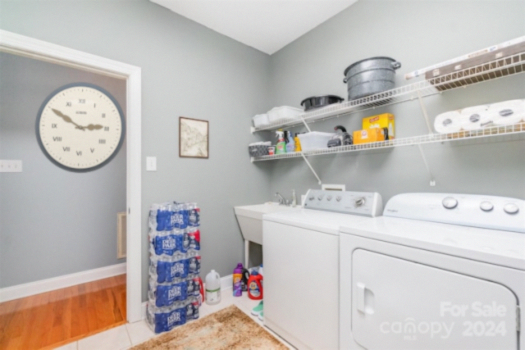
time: 2:50
